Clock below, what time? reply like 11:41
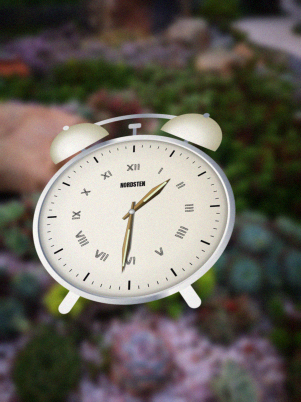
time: 1:31
